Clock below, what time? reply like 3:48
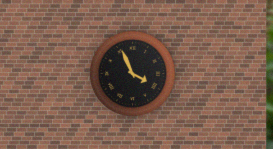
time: 3:56
